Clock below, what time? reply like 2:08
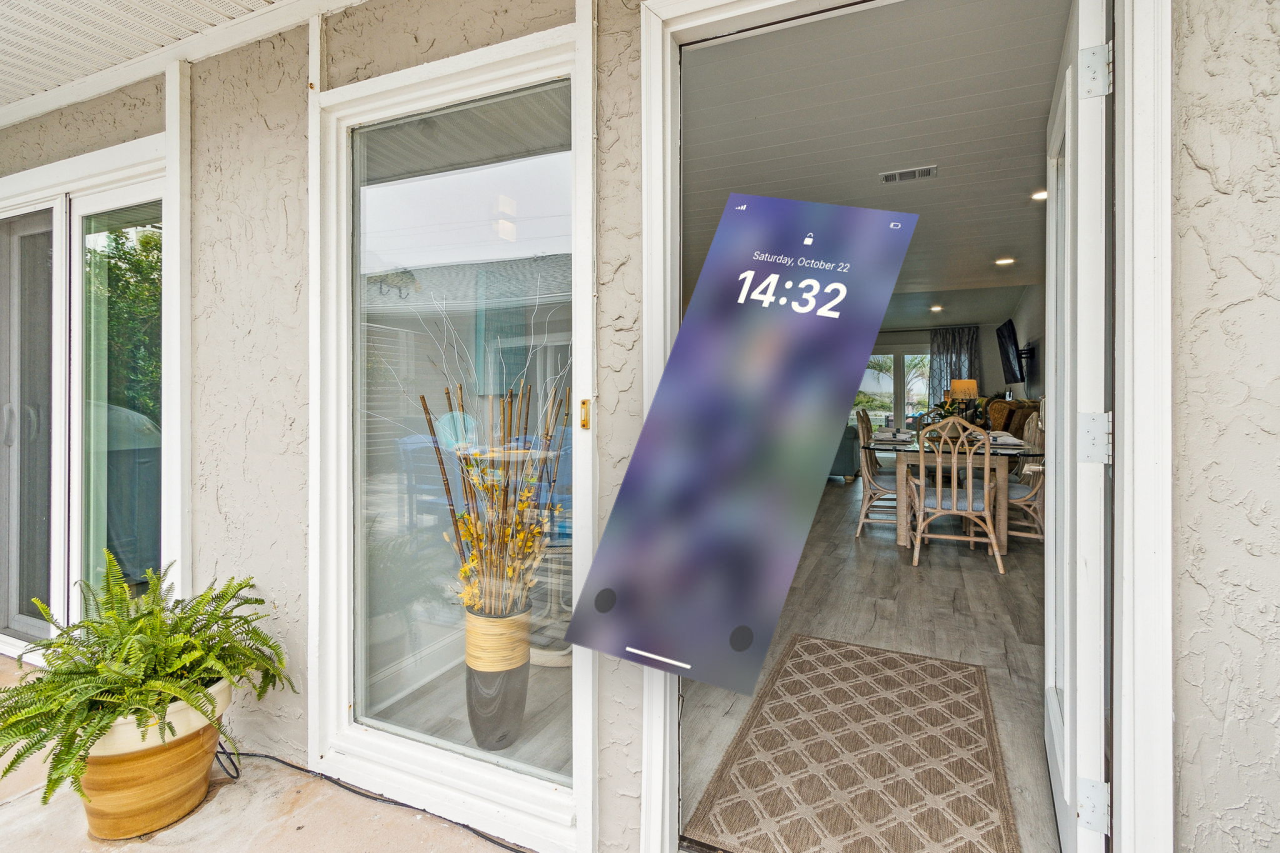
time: 14:32
